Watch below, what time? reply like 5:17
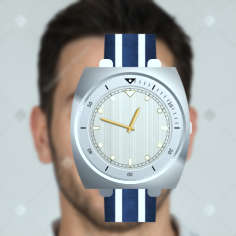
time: 12:48
